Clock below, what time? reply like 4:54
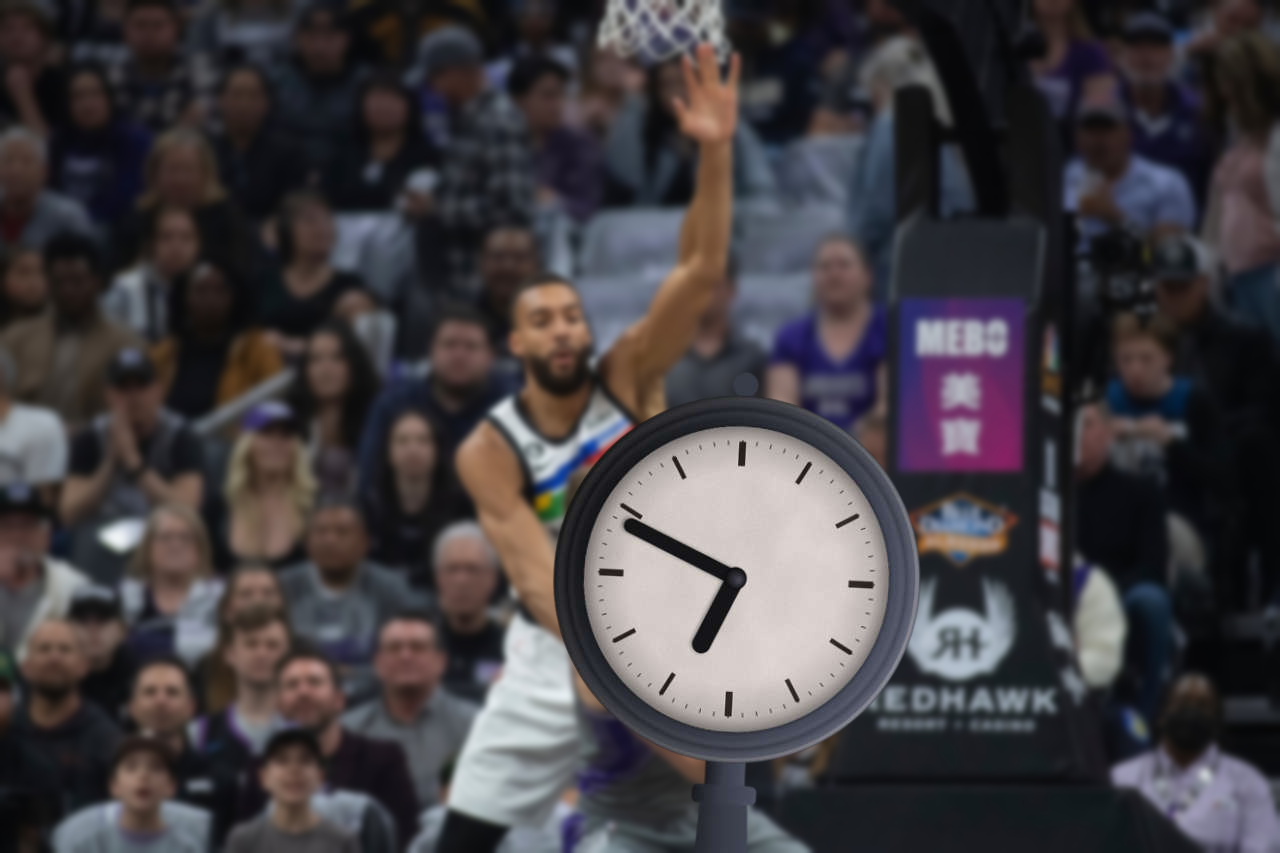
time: 6:49
